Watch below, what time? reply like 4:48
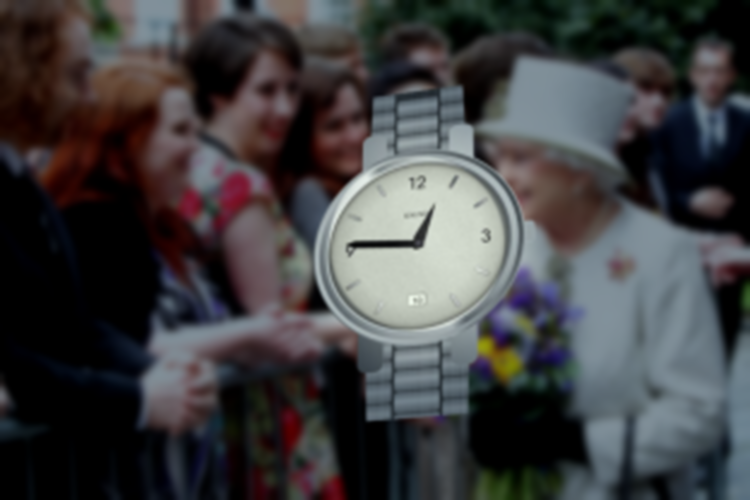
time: 12:46
